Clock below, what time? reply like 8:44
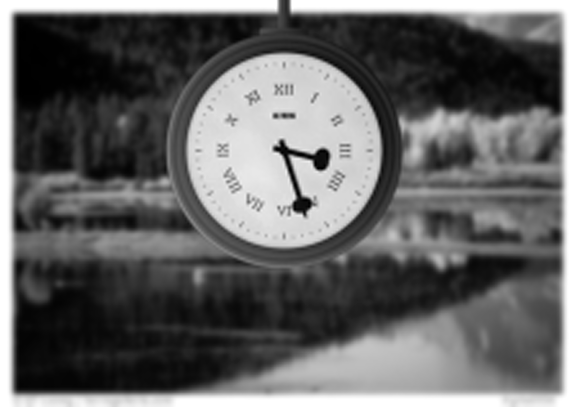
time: 3:27
